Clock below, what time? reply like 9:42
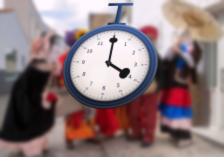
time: 4:00
